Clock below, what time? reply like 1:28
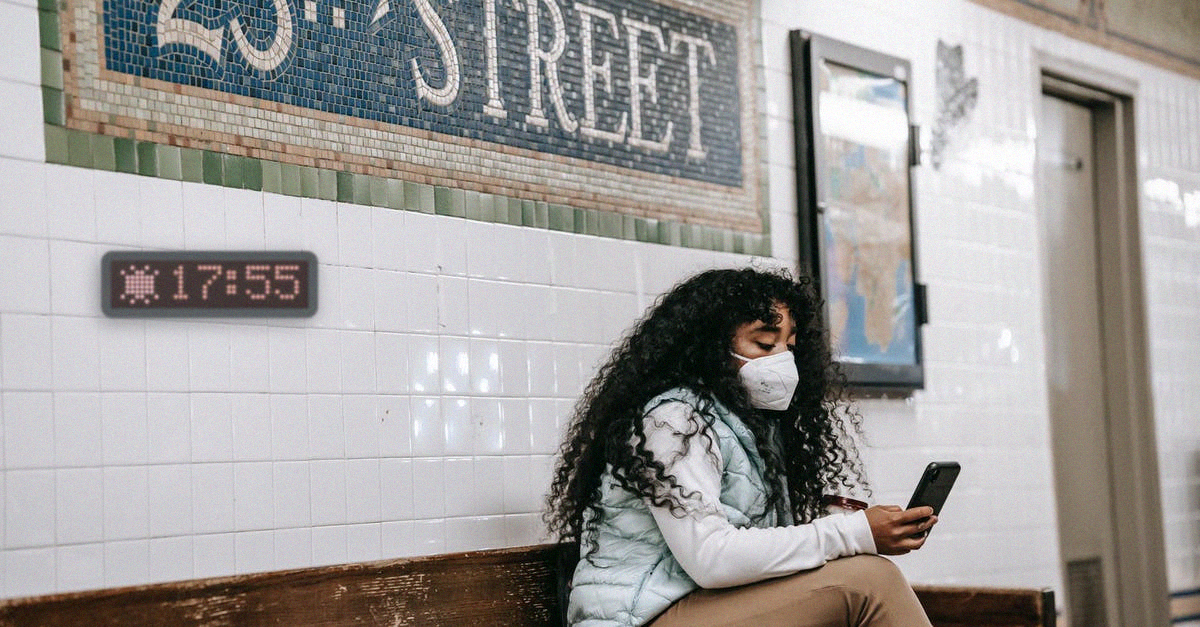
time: 17:55
